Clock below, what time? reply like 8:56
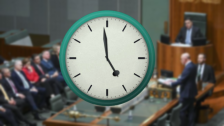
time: 4:59
